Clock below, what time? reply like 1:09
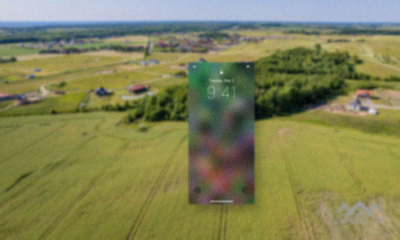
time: 9:41
